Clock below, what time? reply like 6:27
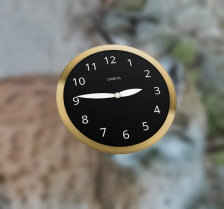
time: 2:46
